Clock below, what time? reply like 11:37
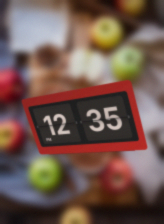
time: 12:35
